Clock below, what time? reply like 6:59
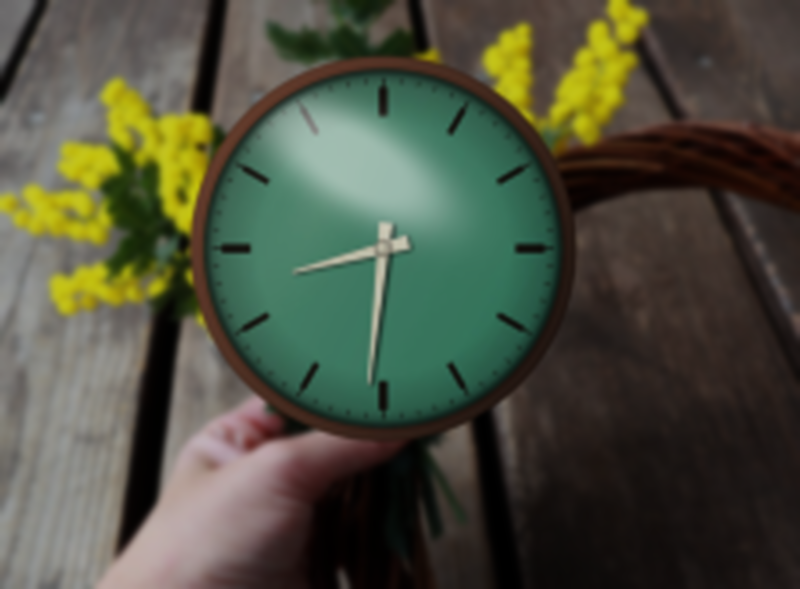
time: 8:31
